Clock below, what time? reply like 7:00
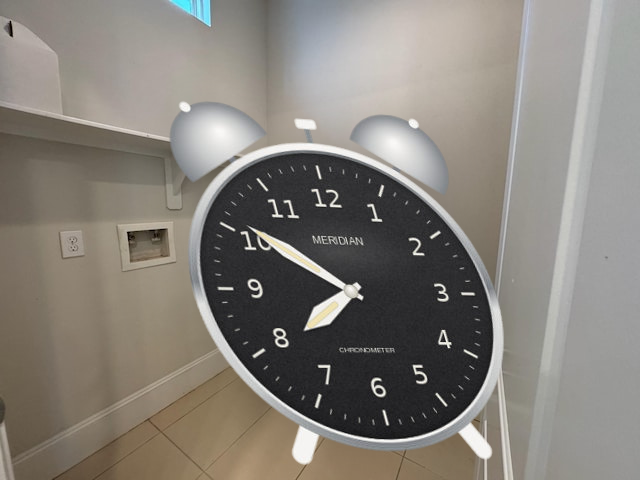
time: 7:51
